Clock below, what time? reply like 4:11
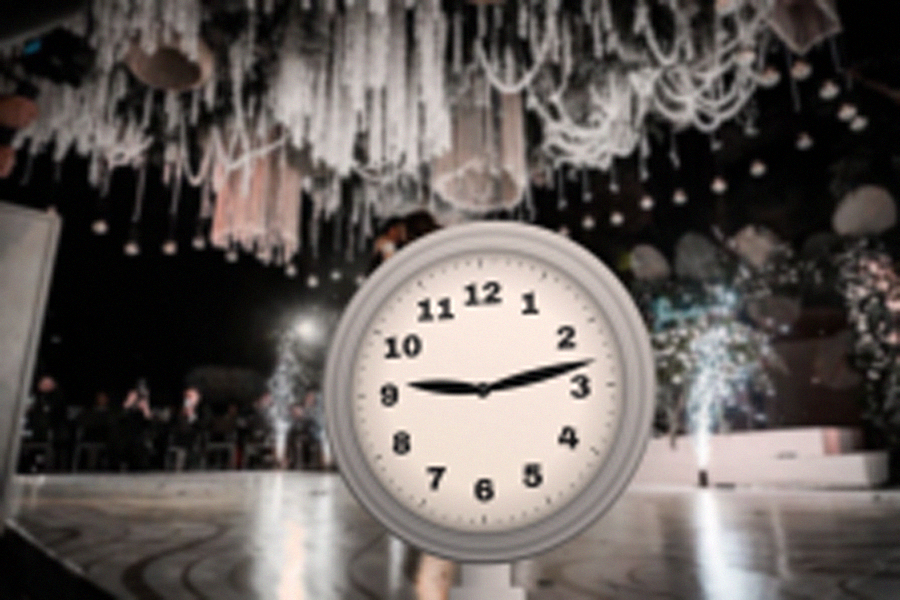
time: 9:13
